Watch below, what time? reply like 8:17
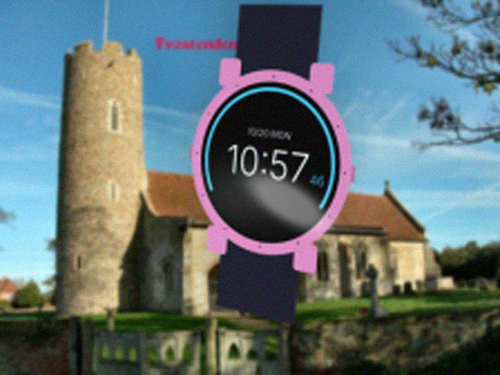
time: 10:57
